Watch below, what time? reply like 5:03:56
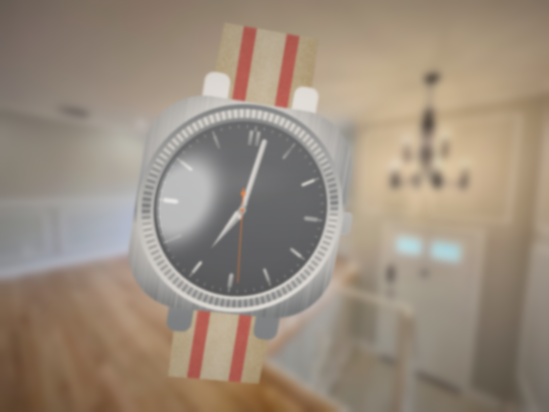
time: 7:01:29
